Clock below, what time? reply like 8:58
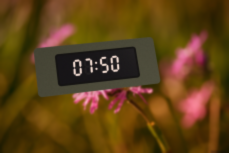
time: 7:50
